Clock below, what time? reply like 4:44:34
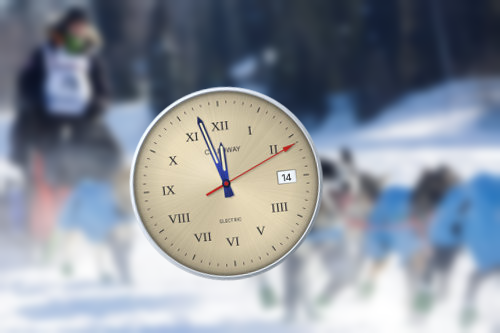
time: 11:57:11
